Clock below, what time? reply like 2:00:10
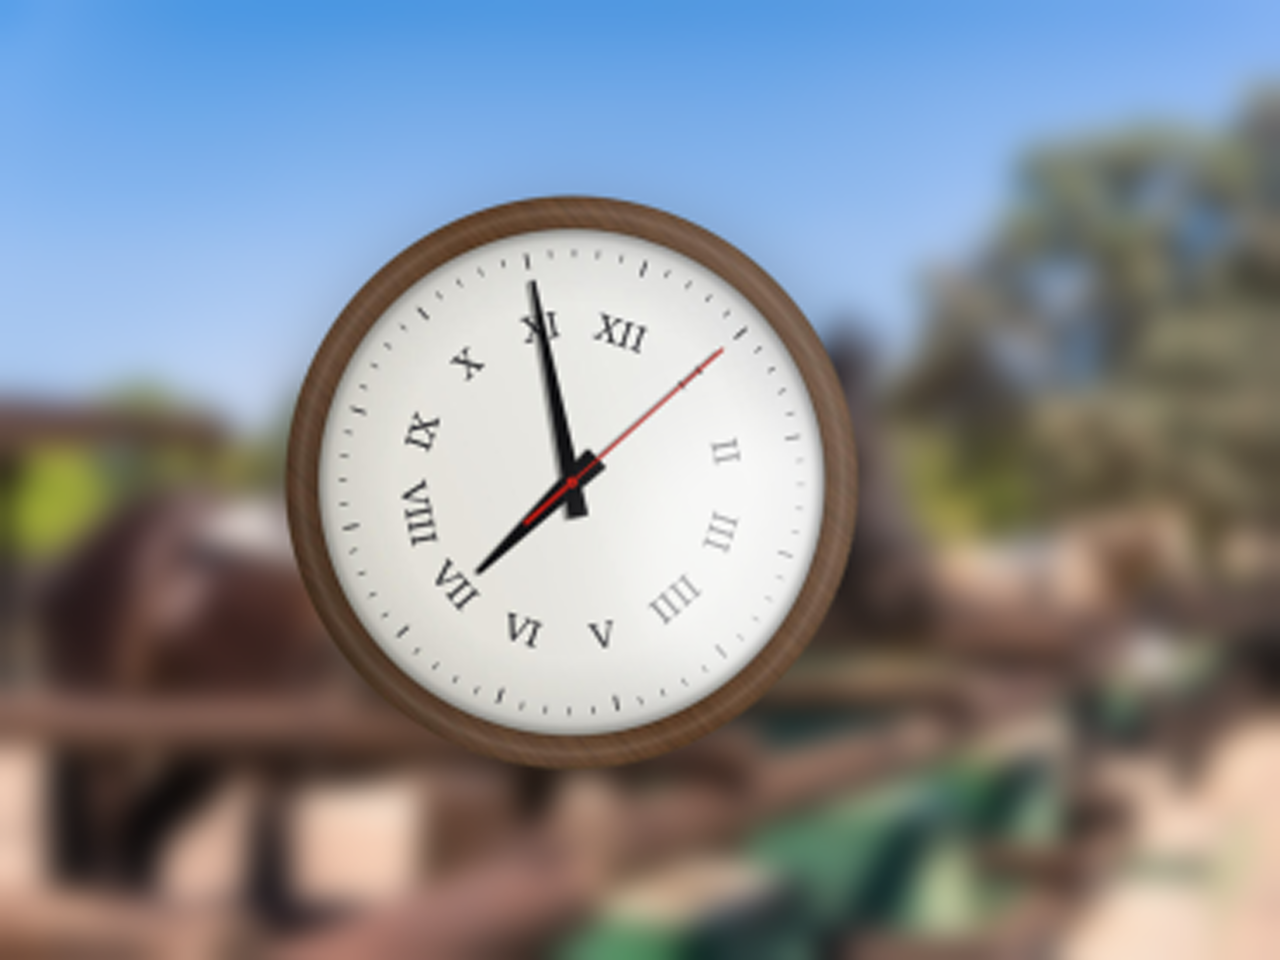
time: 6:55:05
